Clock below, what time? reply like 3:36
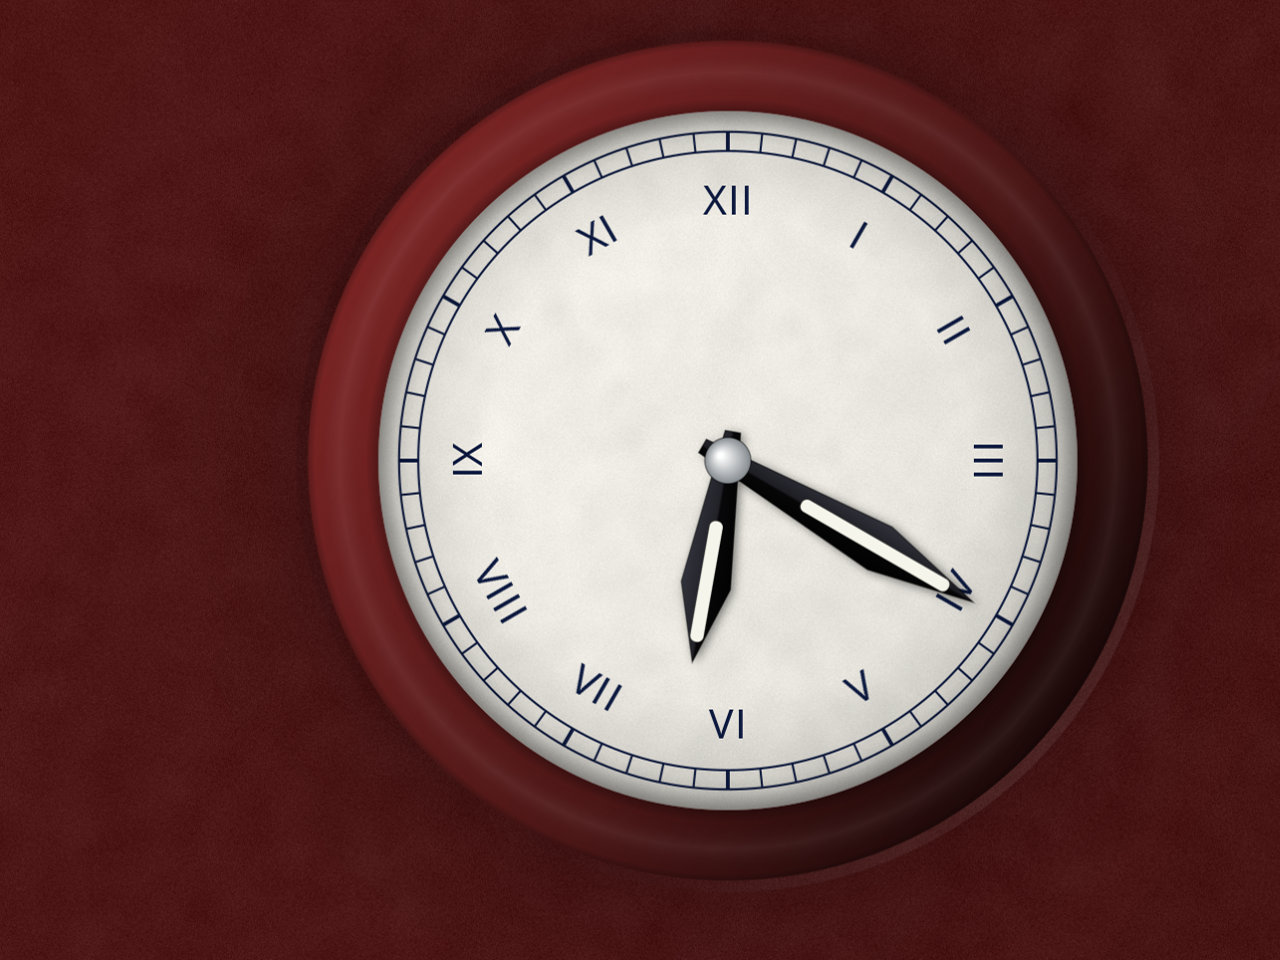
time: 6:20
